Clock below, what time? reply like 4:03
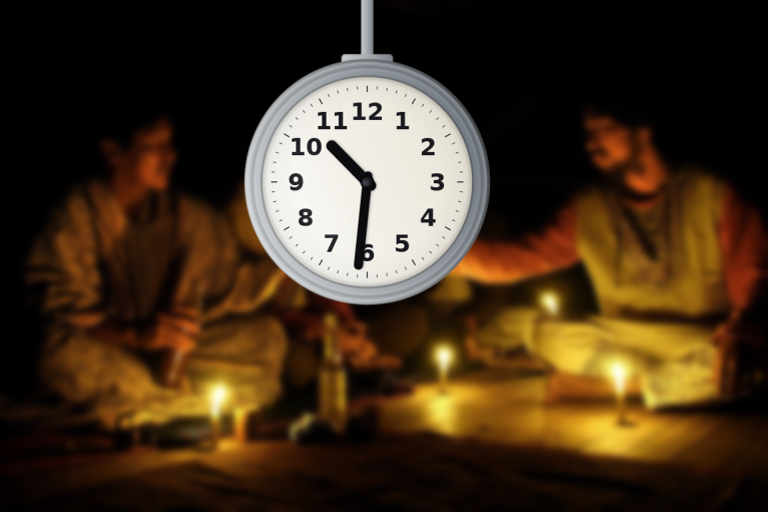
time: 10:31
